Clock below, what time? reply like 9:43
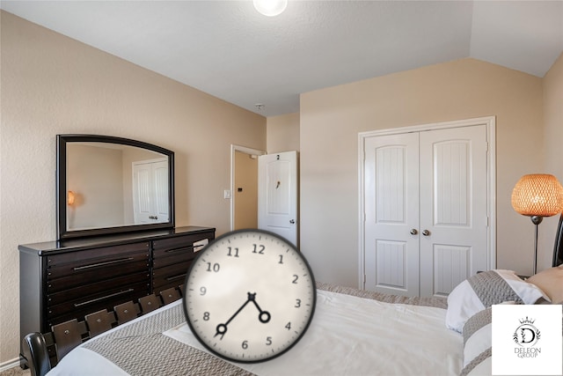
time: 4:36
